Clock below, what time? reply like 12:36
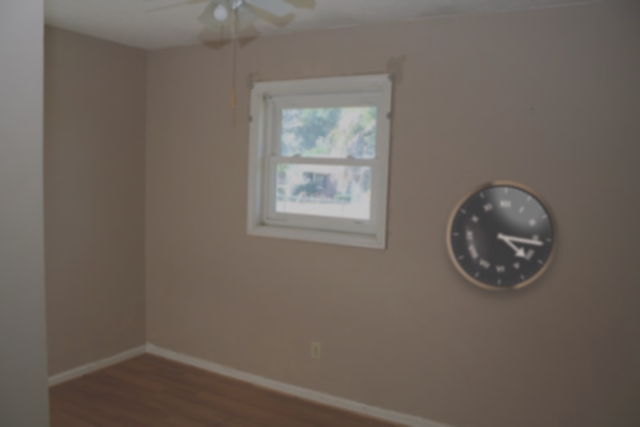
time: 4:16
